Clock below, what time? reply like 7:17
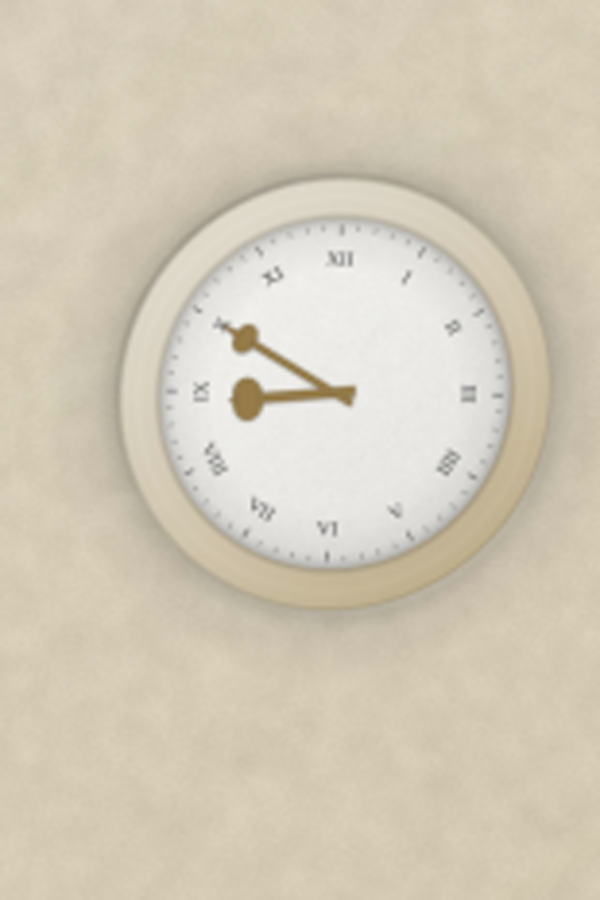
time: 8:50
